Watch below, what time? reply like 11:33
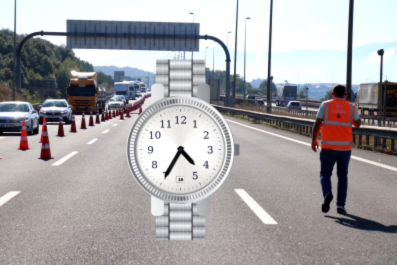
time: 4:35
